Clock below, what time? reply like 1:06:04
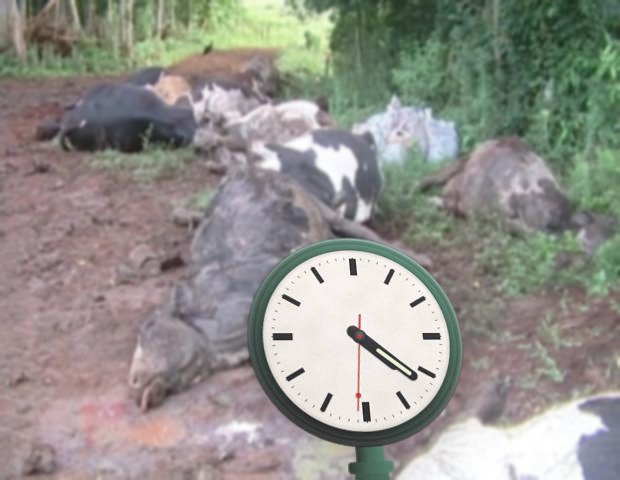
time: 4:21:31
